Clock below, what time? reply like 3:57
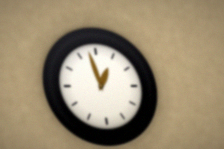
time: 12:58
